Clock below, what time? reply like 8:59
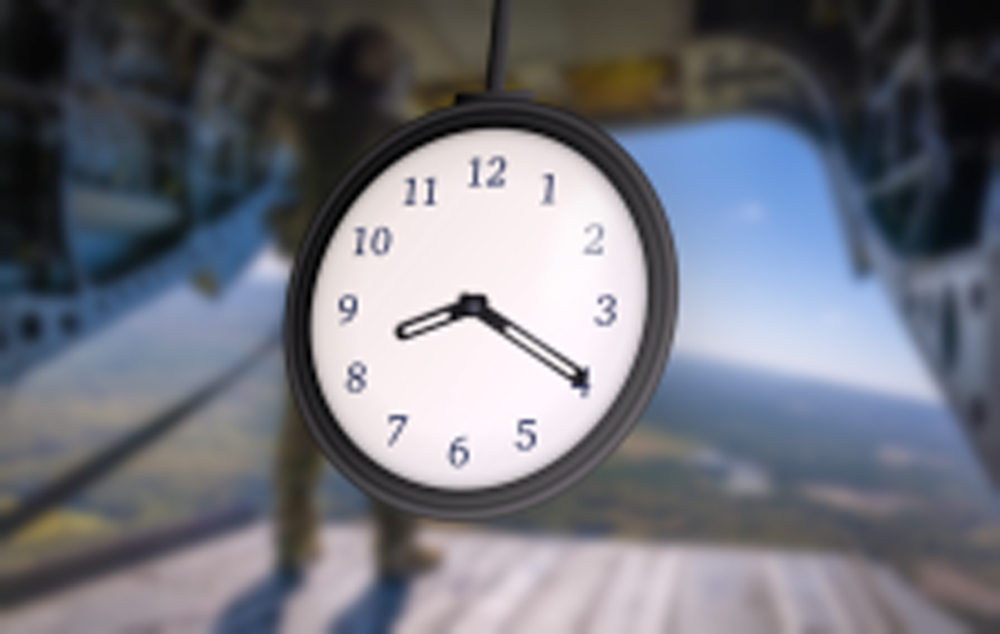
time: 8:20
